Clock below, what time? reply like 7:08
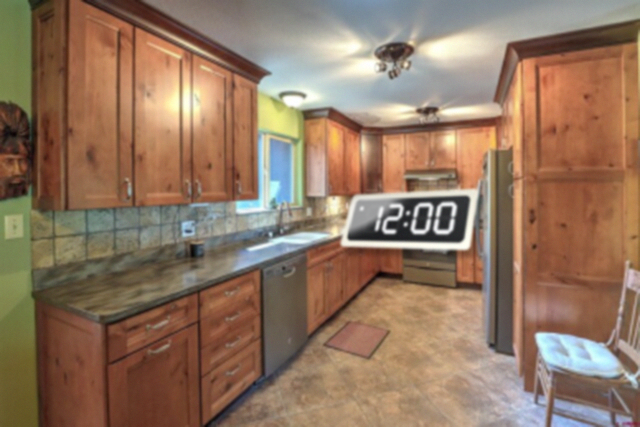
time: 12:00
